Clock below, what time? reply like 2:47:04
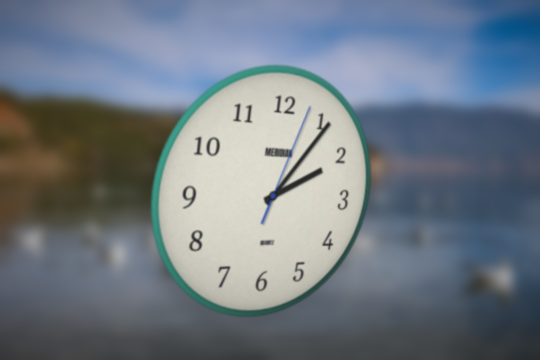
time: 2:06:03
